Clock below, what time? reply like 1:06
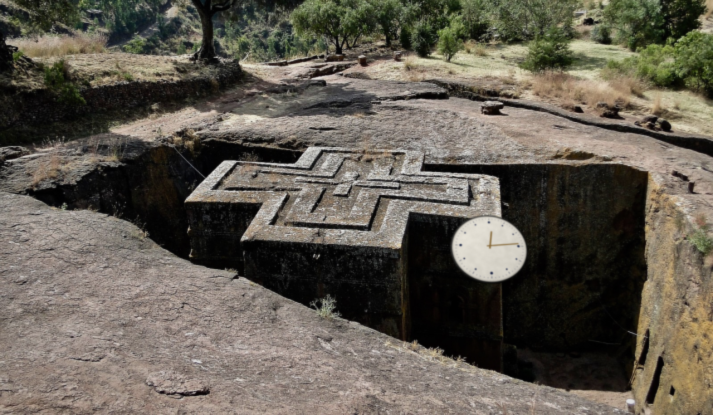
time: 12:14
